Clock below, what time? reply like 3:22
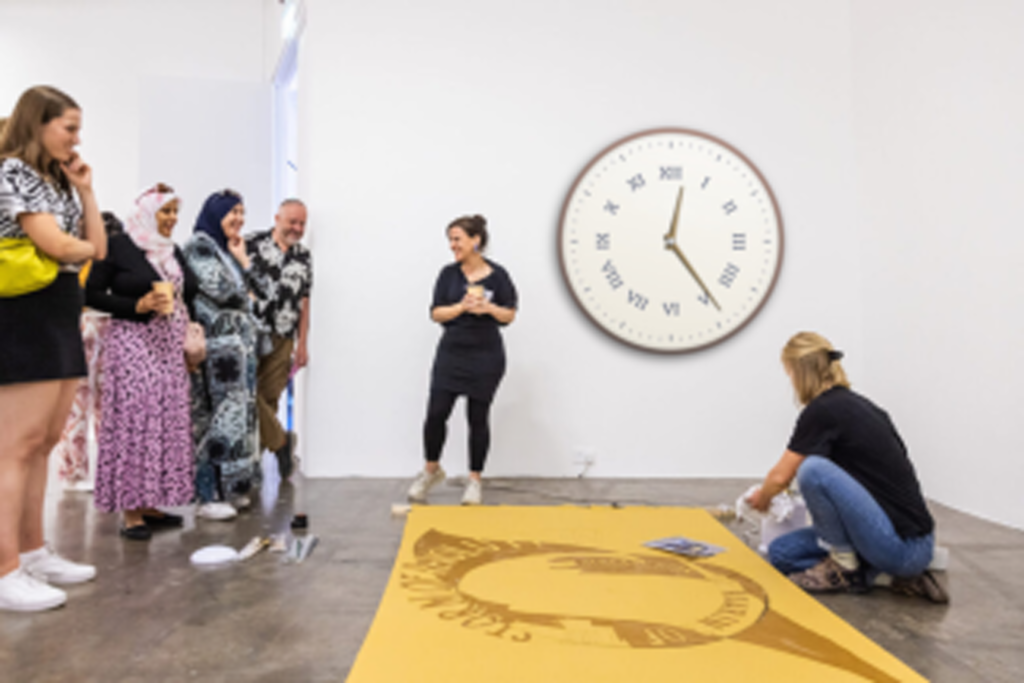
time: 12:24
